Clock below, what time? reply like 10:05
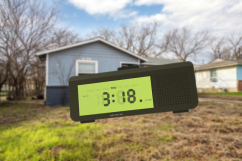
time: 3:18
